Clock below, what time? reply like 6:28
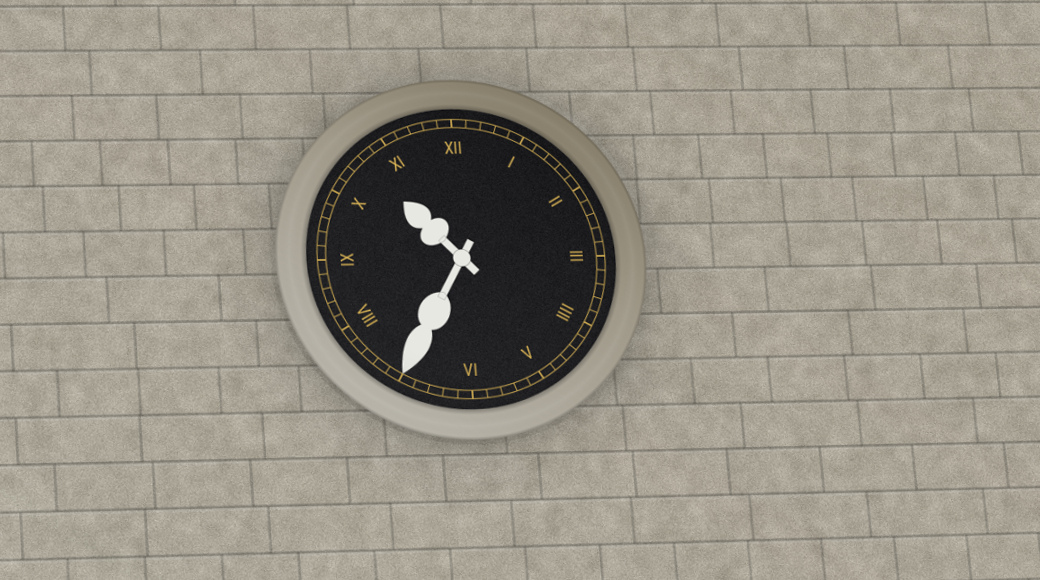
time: 10:35
